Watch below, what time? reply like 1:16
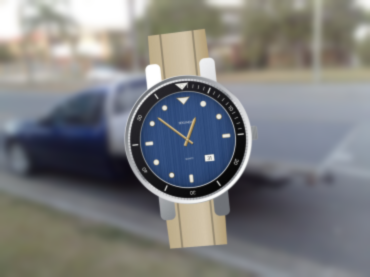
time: 12:52
